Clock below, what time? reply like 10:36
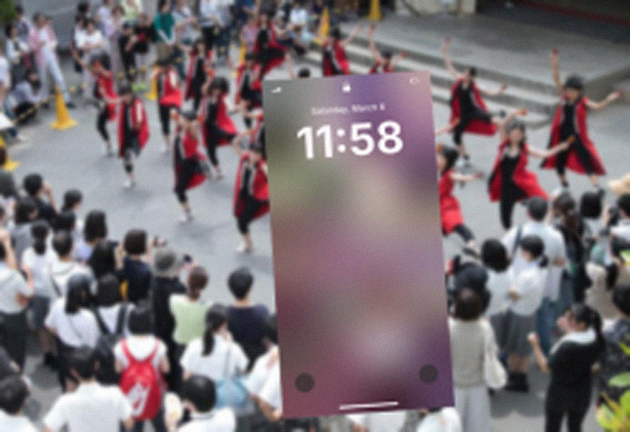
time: 11:58
